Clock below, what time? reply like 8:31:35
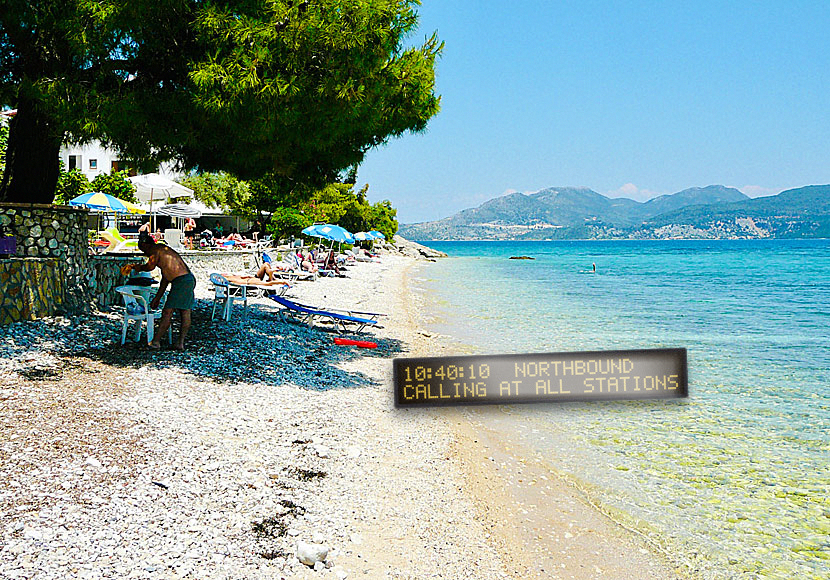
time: 10:40:10
